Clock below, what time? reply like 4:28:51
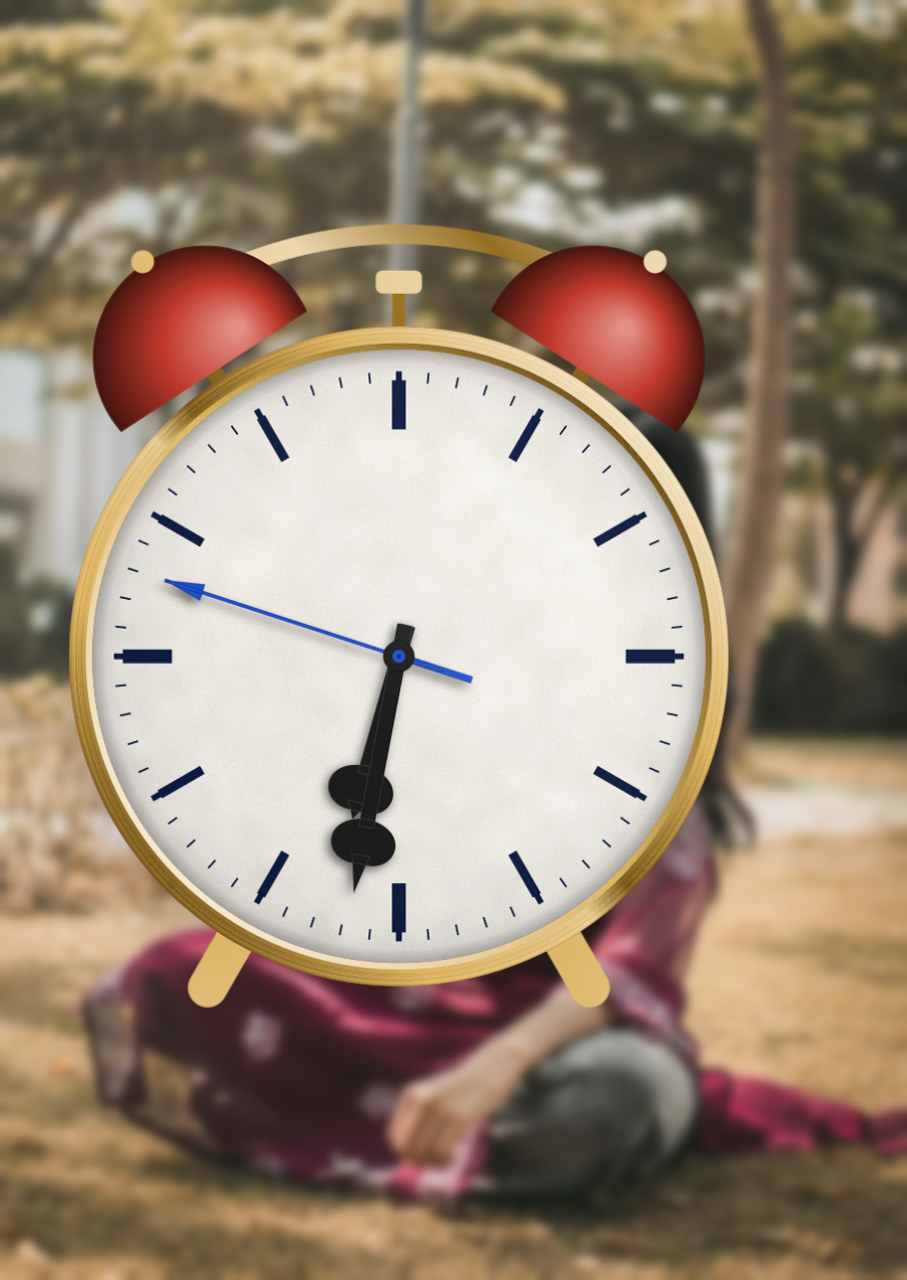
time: 6:31:48
